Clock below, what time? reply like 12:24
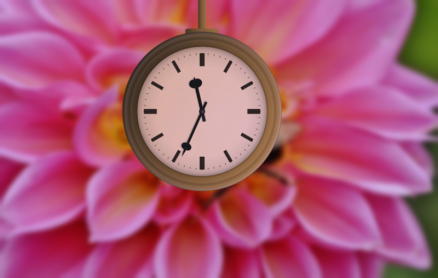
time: 11:34
